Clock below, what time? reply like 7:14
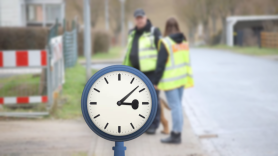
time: 3:08
